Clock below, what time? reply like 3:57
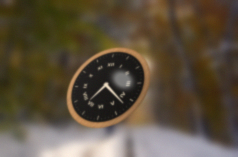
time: 7:22
